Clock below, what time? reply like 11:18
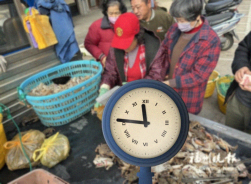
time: 11:46
